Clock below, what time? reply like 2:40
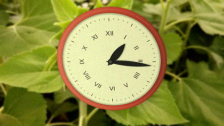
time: 1:16
